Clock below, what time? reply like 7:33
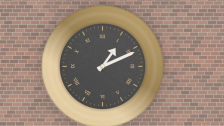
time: 1:11
